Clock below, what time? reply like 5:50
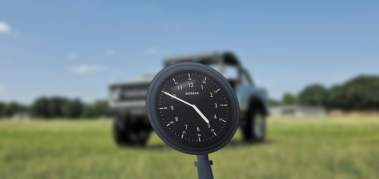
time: 4:50
